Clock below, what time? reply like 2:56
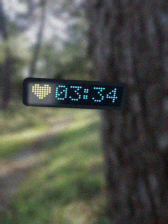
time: 3:34
